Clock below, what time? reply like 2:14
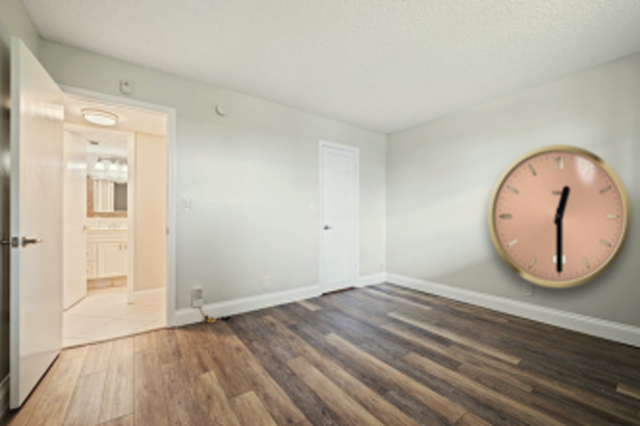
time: 12:30
